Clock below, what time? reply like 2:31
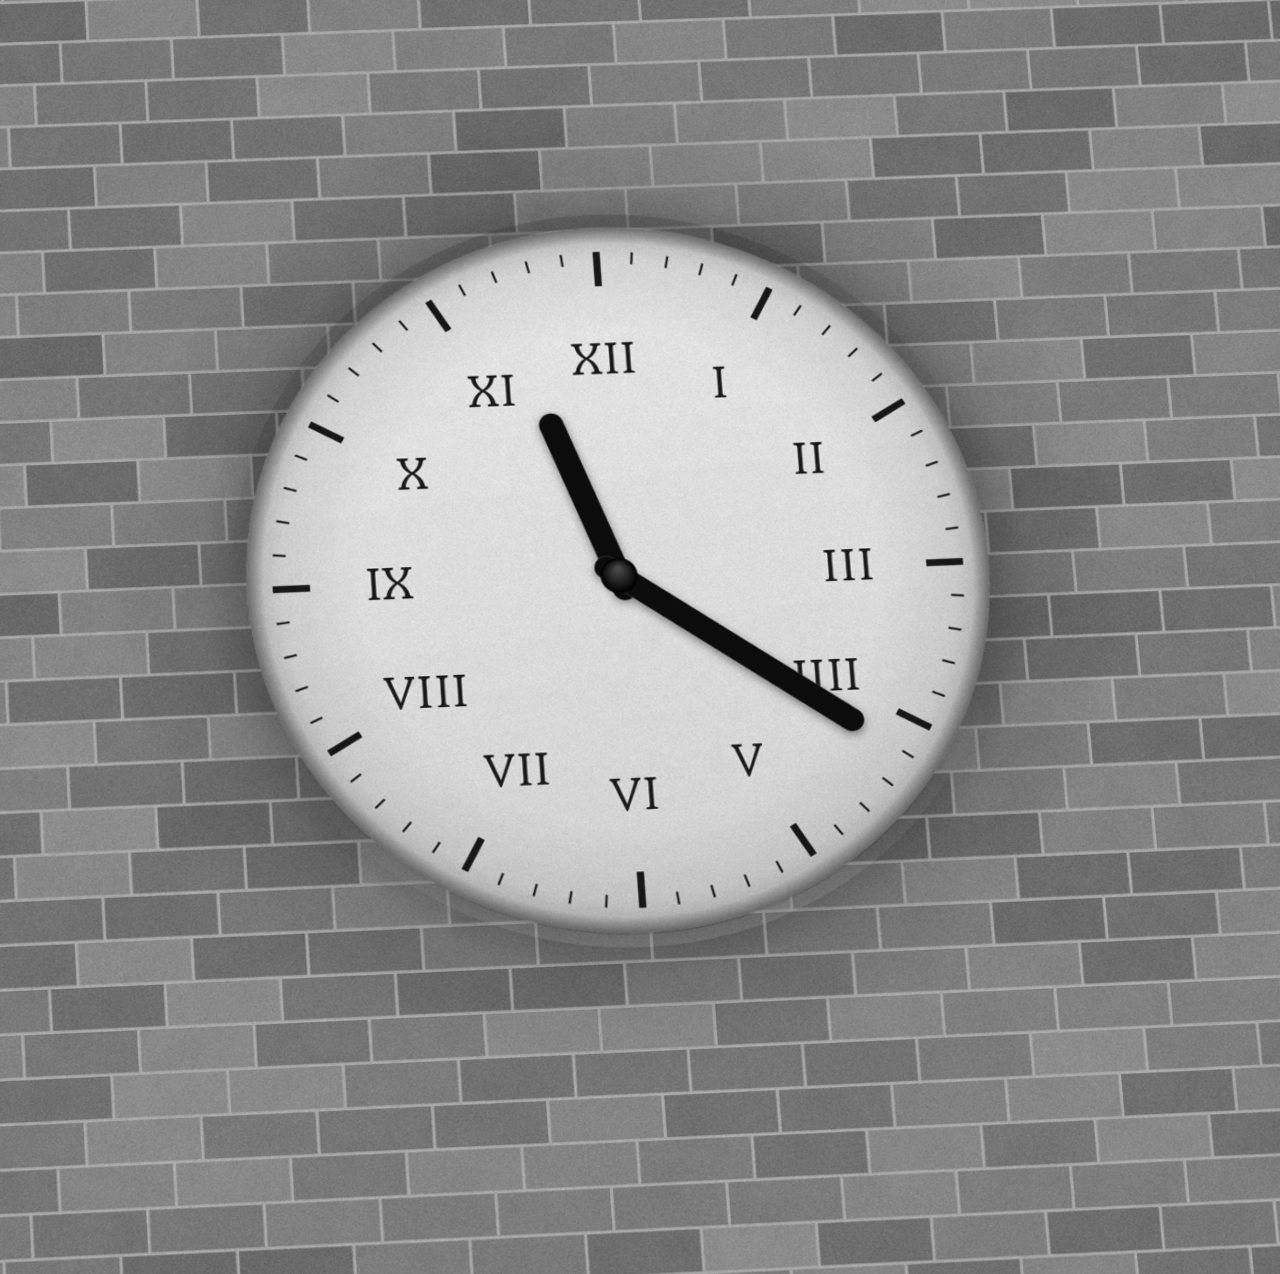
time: 11:21
